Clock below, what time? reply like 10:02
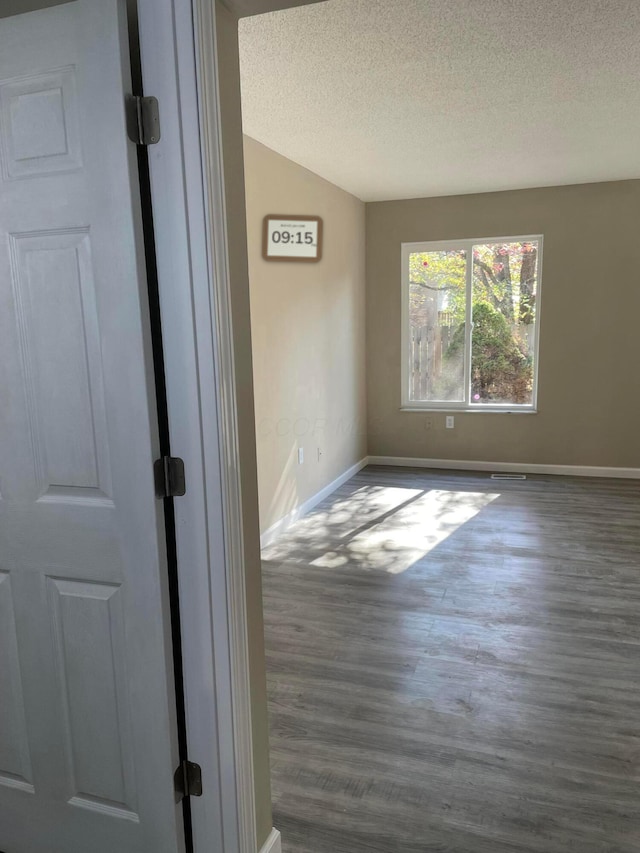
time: 9:15
